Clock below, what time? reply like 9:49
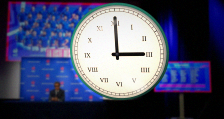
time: 3:00
